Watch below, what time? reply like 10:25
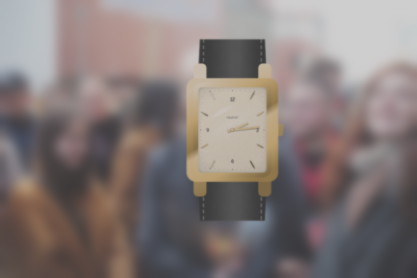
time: 2:14
